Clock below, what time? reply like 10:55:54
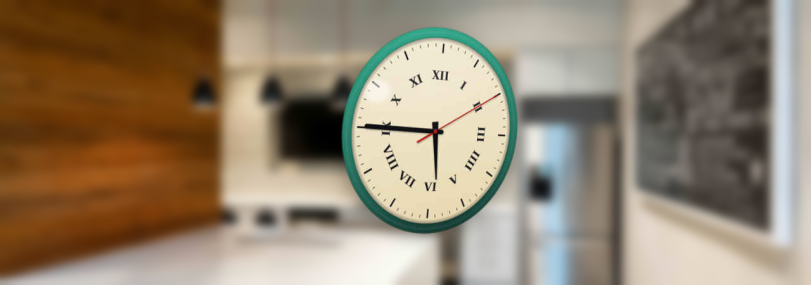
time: 5:45:10
